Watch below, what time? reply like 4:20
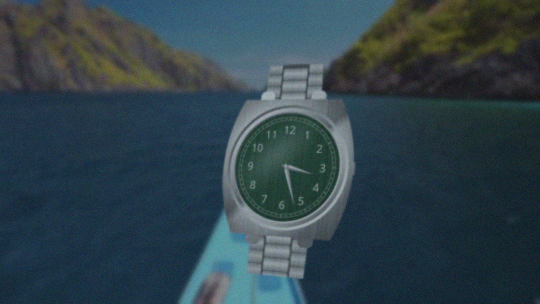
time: 3:27
